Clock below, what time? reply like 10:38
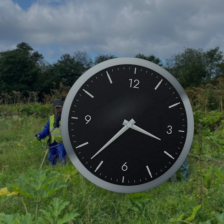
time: 3:37
